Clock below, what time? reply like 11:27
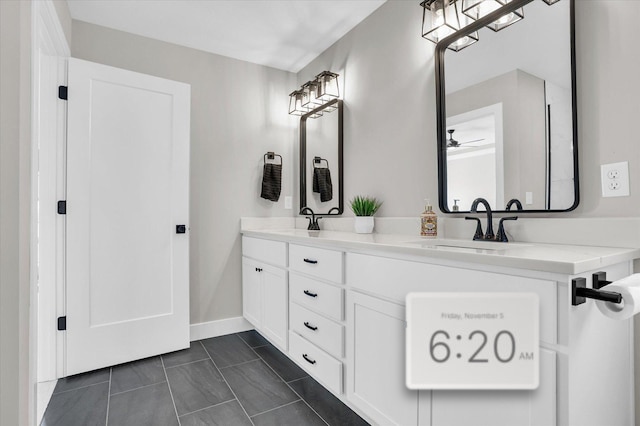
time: 6:20
